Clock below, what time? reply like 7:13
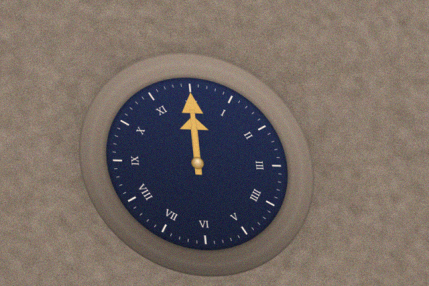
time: 12:00
